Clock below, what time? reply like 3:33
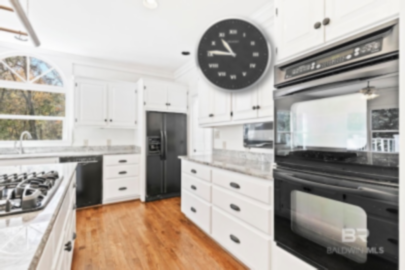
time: 10:46
